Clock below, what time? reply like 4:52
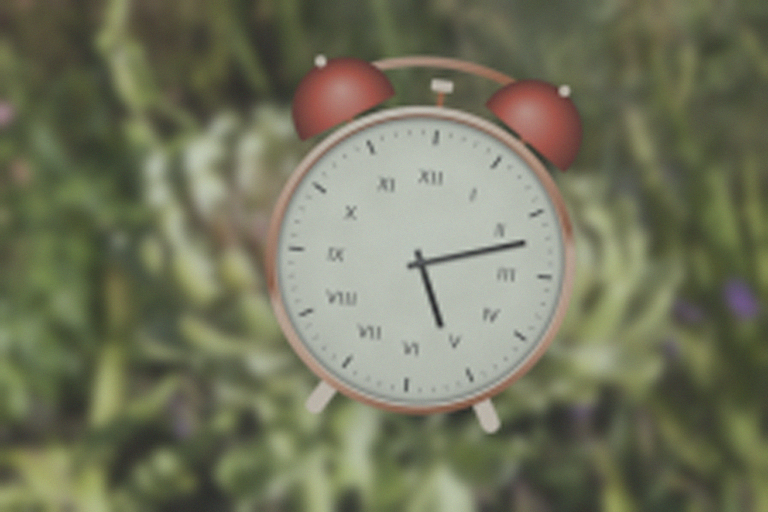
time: 5:12
